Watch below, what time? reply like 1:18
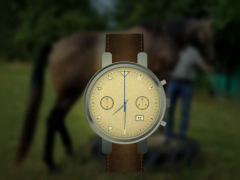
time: 7:30
